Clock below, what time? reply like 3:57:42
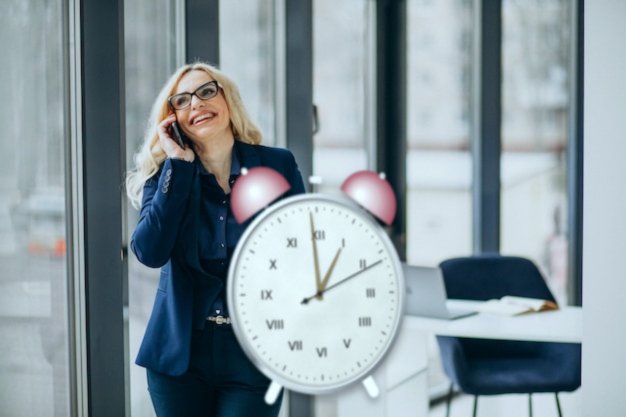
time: 12:59:11
